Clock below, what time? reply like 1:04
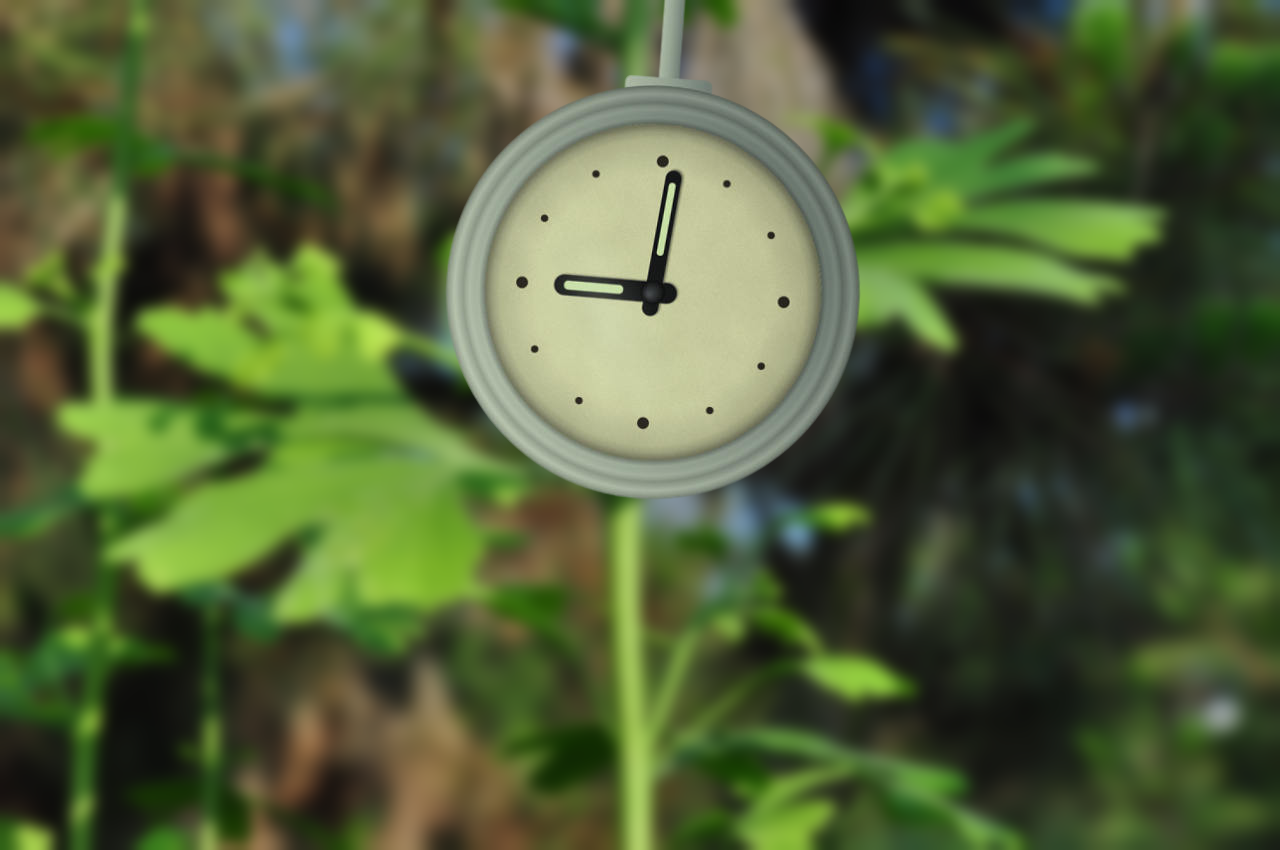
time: 9:01
